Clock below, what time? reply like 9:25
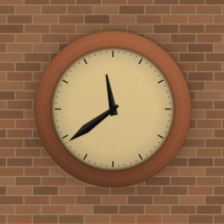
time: 11:39
